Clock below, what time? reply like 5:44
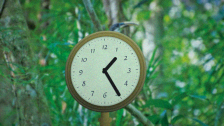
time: 1:25
